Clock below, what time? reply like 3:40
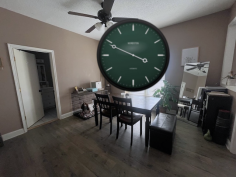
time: 3:49
